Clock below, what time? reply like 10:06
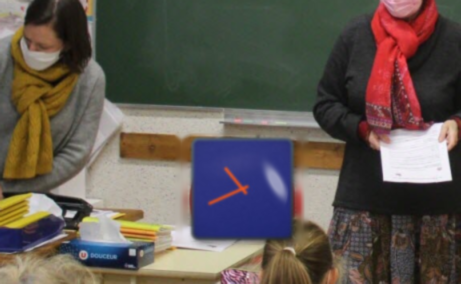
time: 10:41
